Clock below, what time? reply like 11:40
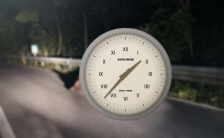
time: 1:37
